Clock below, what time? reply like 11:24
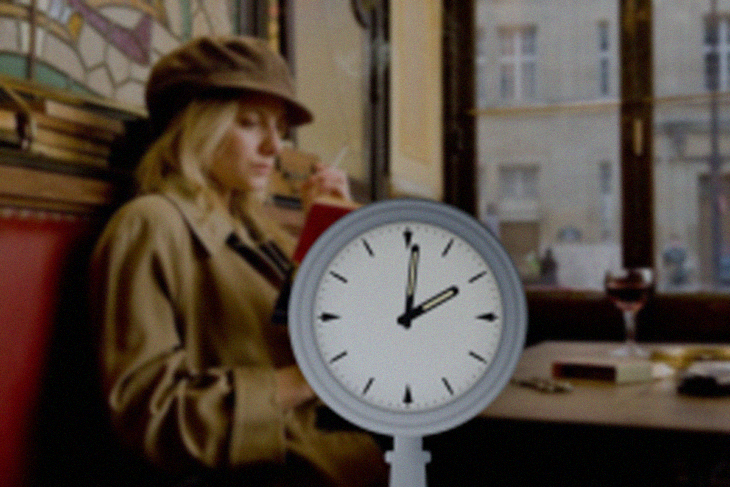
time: 2:01
